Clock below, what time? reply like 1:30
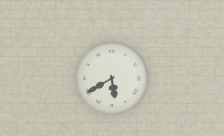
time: 5:40
